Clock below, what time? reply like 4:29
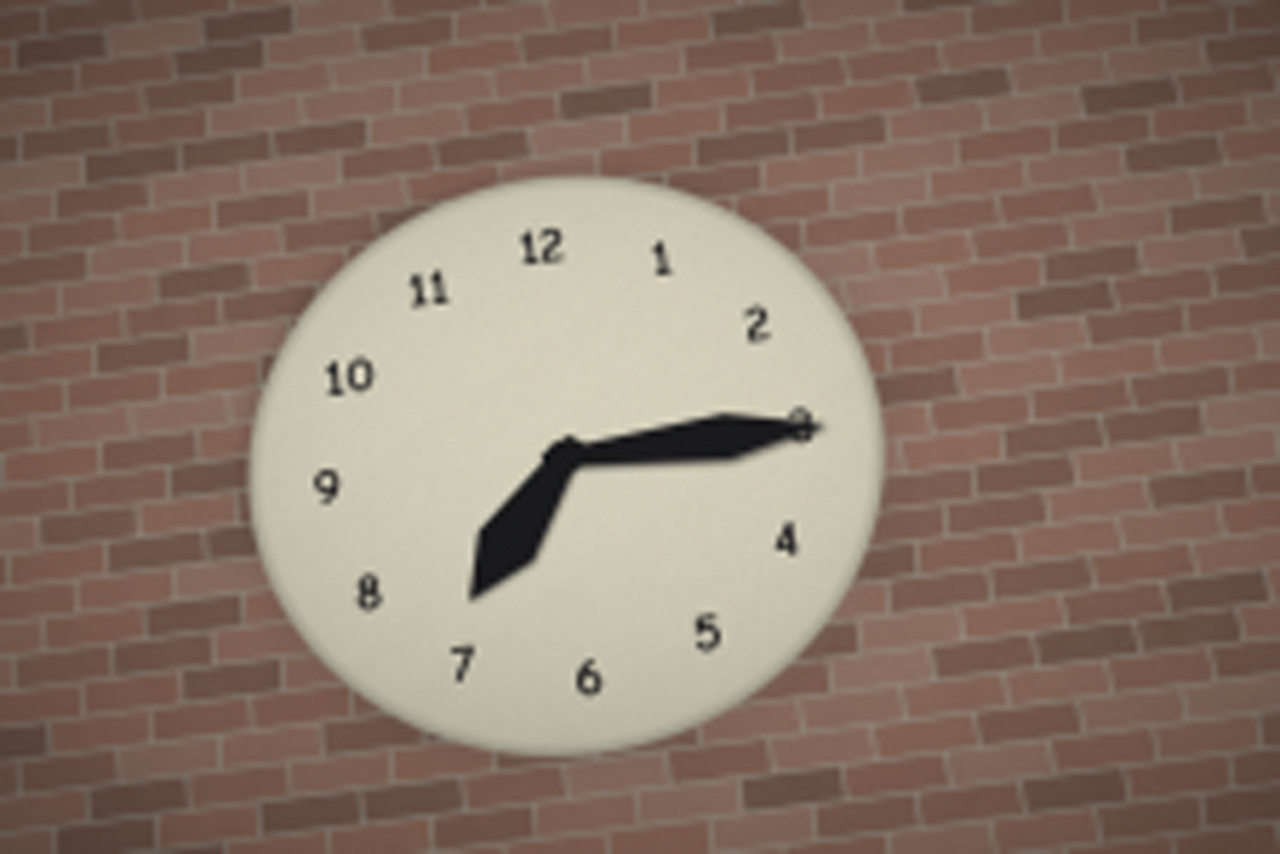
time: 7:15
